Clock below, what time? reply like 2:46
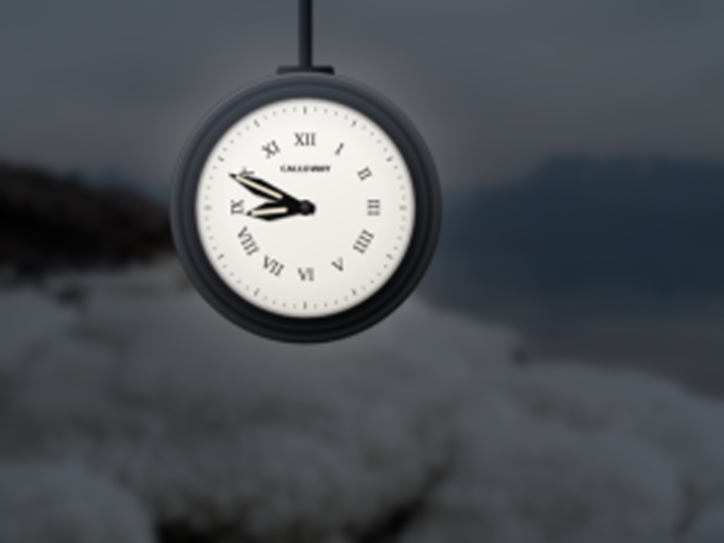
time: 8:49
